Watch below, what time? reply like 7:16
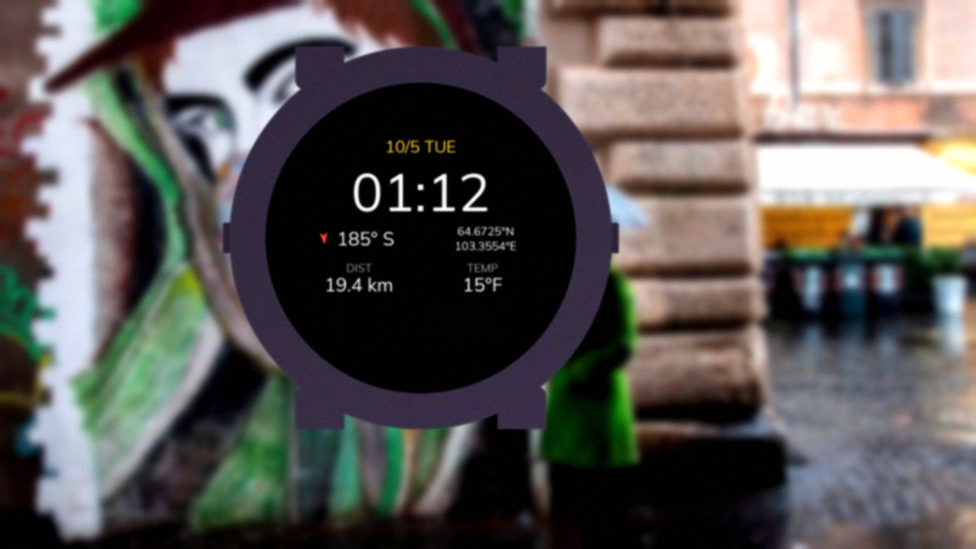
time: 1:12
